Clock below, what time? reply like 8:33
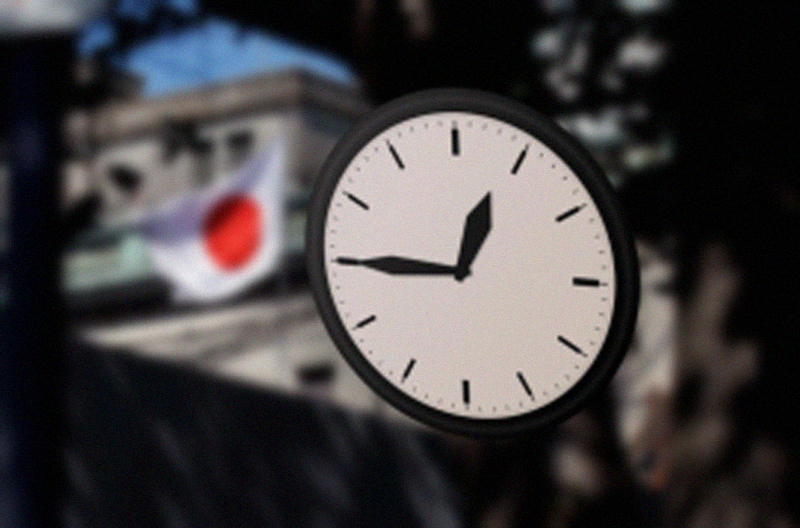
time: 12:45
